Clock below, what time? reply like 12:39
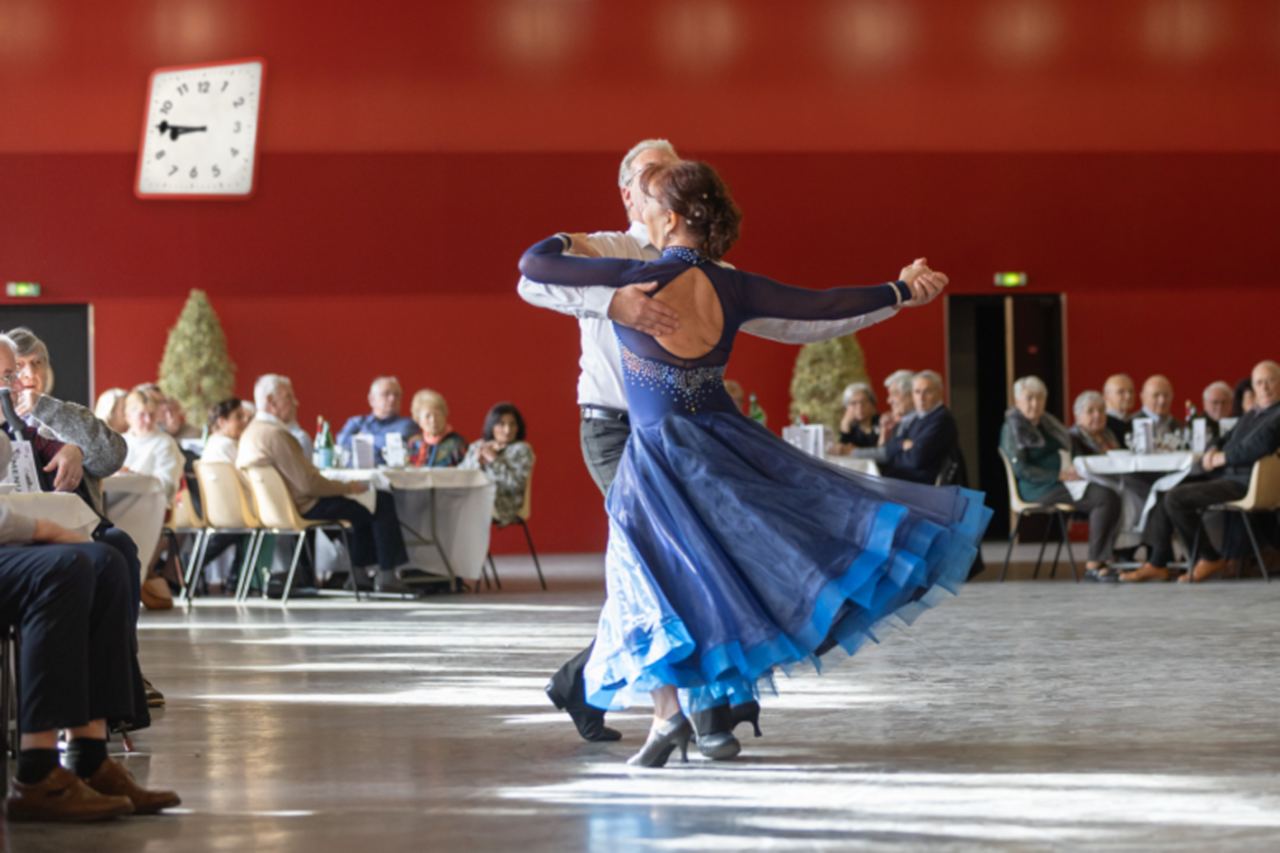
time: 8:46
